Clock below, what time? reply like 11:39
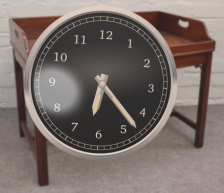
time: 6:23
